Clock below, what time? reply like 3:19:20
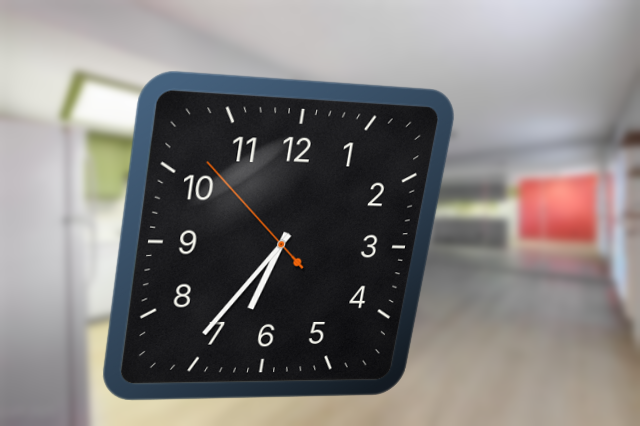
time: 6:35:52
